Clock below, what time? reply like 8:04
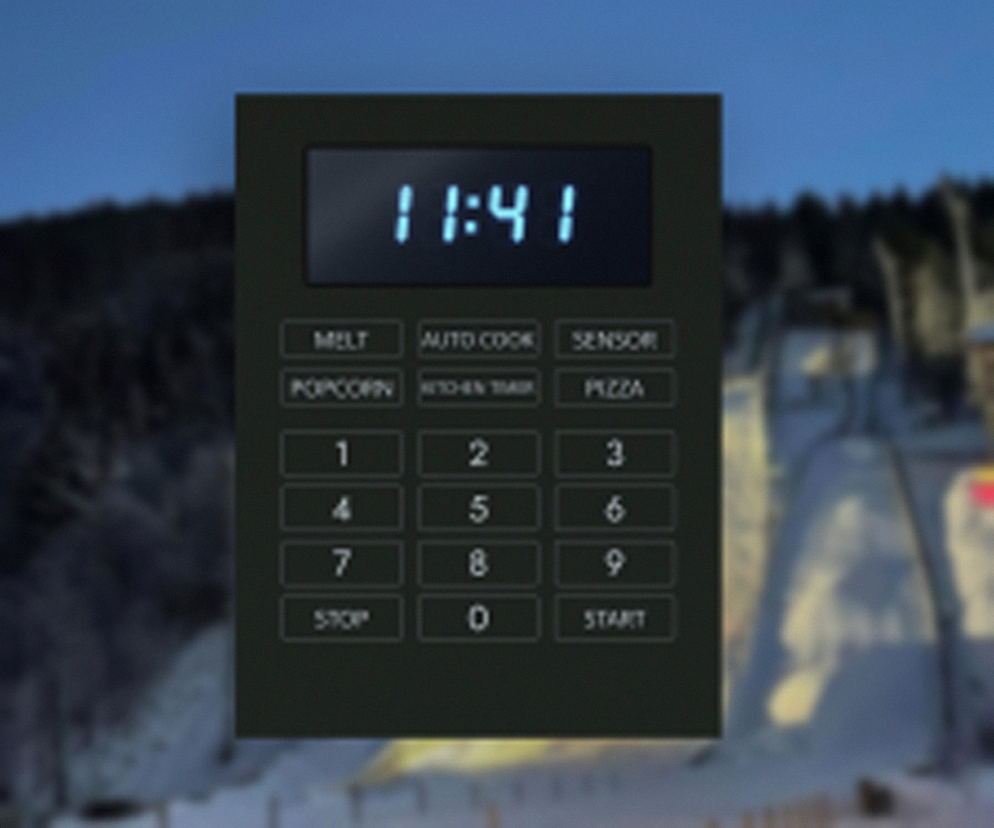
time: 11:41
